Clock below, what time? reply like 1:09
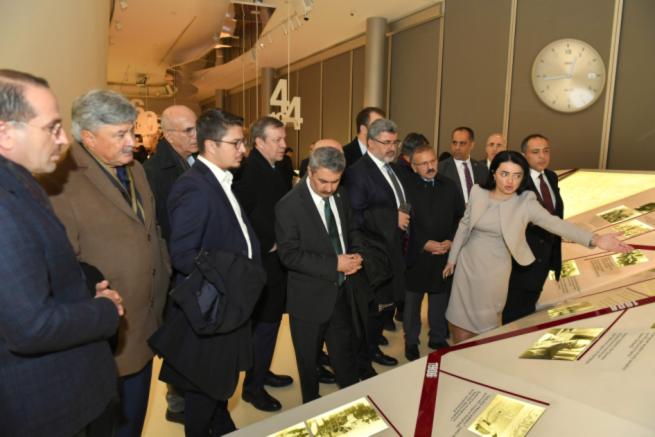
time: 12:44
